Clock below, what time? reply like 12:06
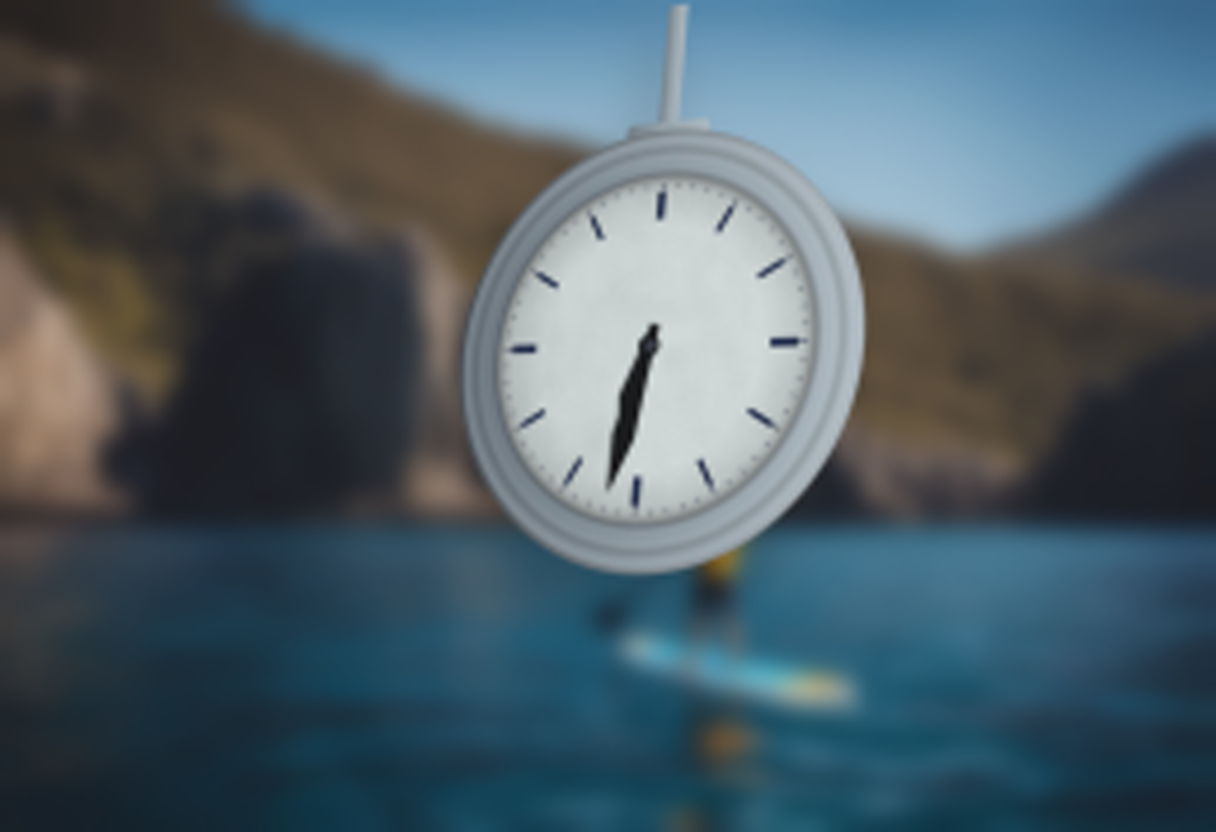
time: 6:32
